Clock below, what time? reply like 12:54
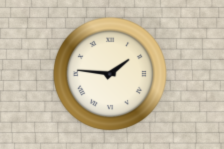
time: 1:46
